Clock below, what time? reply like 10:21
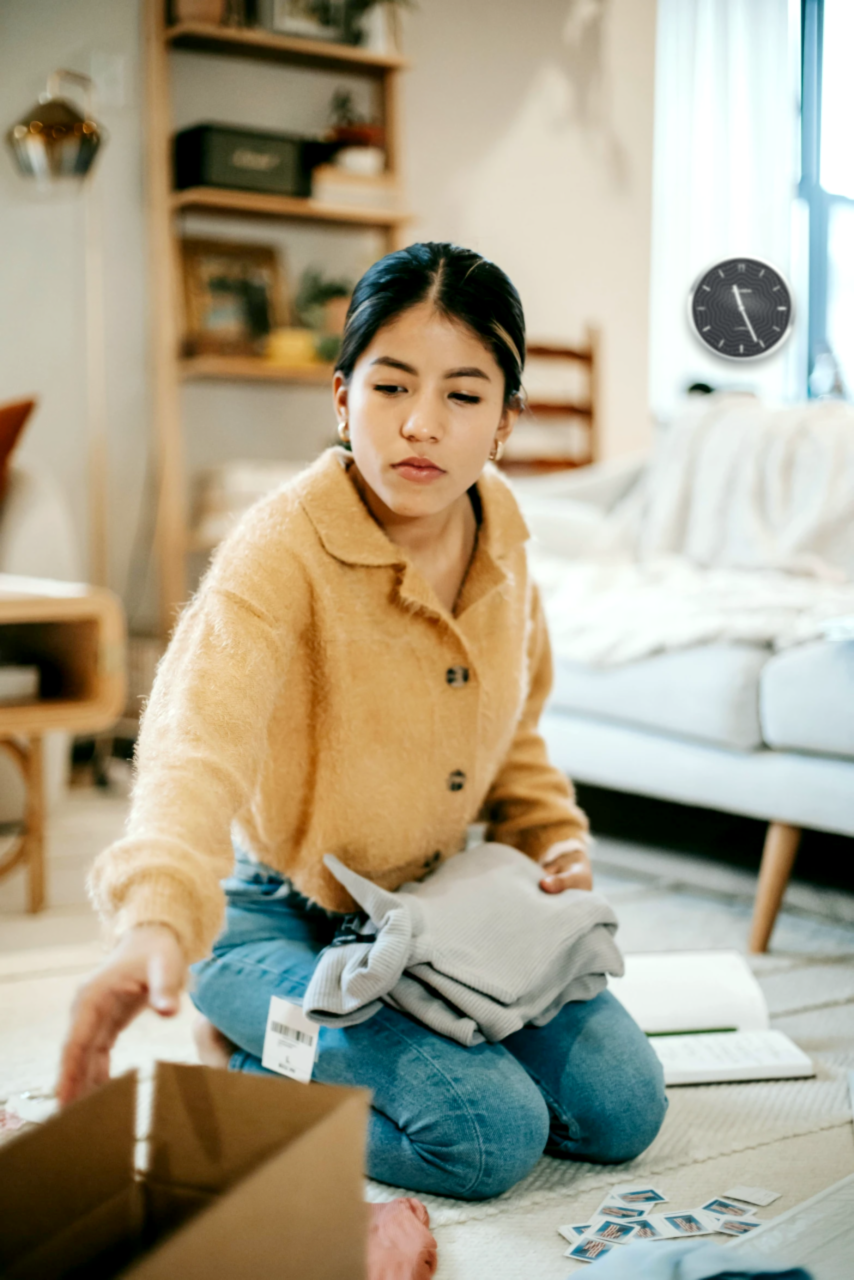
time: 11:26
